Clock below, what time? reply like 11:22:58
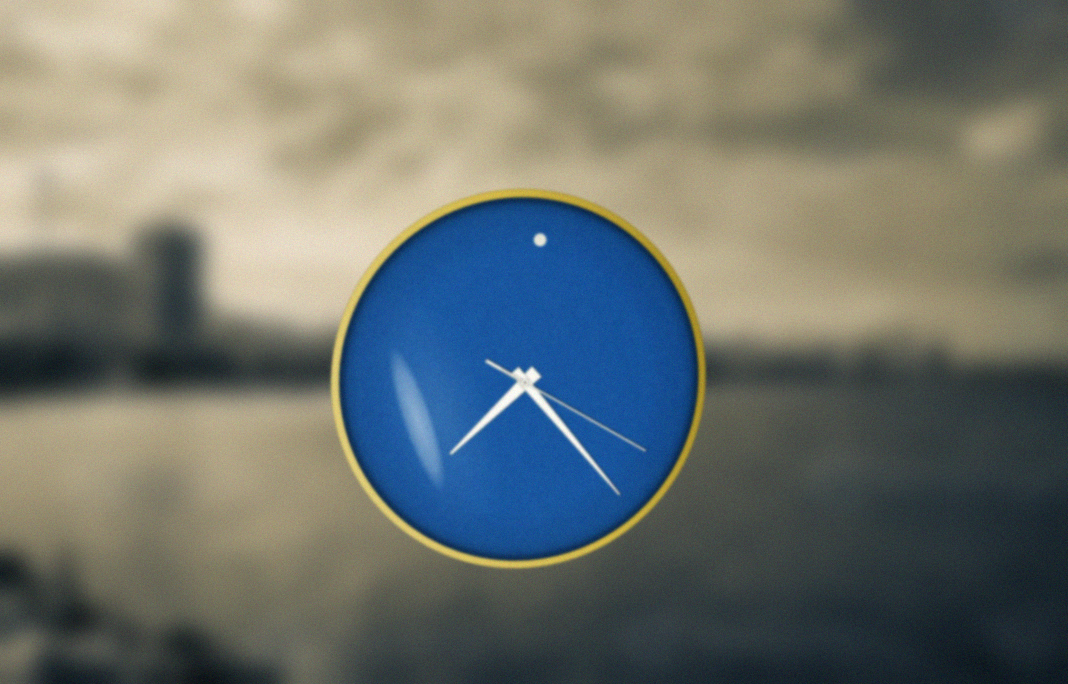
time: 7:22:19
